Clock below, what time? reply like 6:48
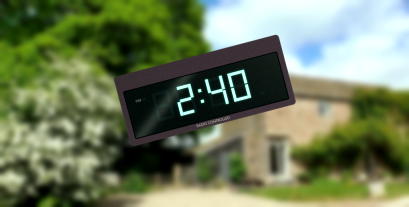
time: 2:40
